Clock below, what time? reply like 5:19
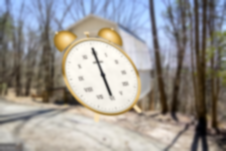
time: 6:00
